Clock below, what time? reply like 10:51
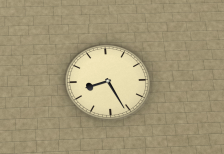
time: 8:26
